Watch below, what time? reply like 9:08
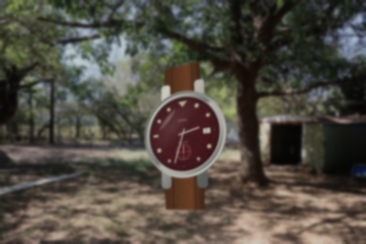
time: 2:33
